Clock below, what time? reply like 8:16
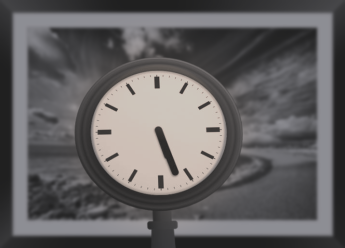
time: 5:27
